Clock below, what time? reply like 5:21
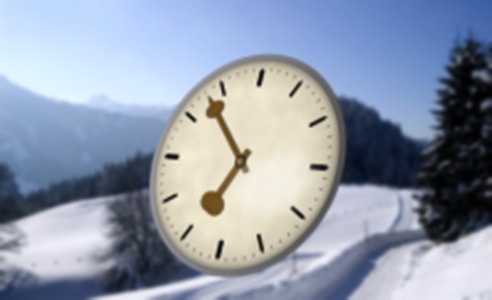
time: 6:53
